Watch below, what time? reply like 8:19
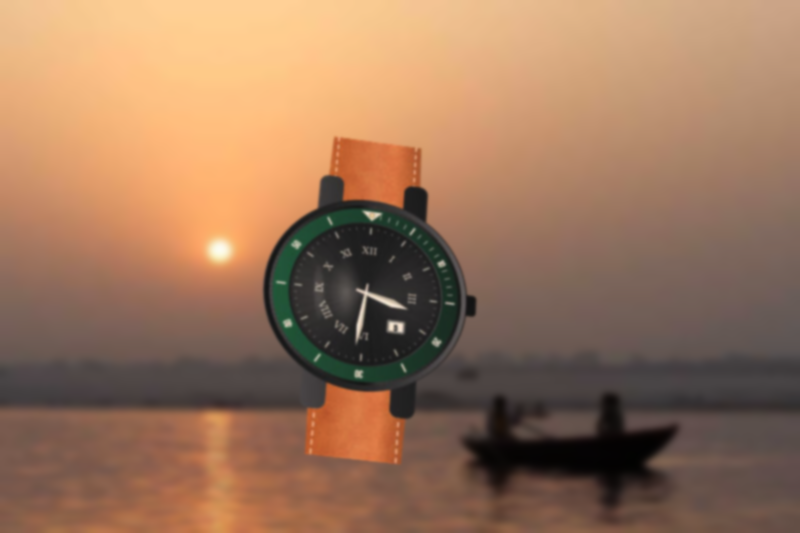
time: 3:31
